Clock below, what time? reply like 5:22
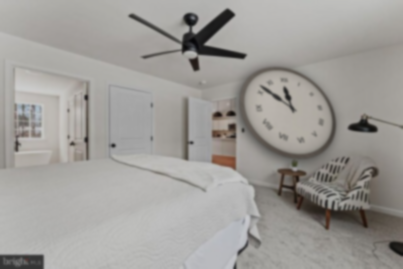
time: 11:52
